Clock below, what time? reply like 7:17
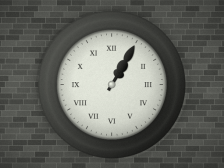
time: 1:05
